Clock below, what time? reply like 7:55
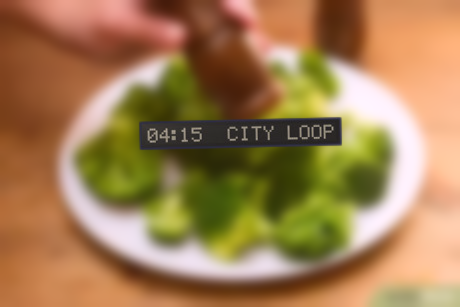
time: 4:15
